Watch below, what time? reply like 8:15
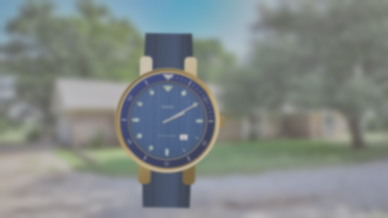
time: 2:10
